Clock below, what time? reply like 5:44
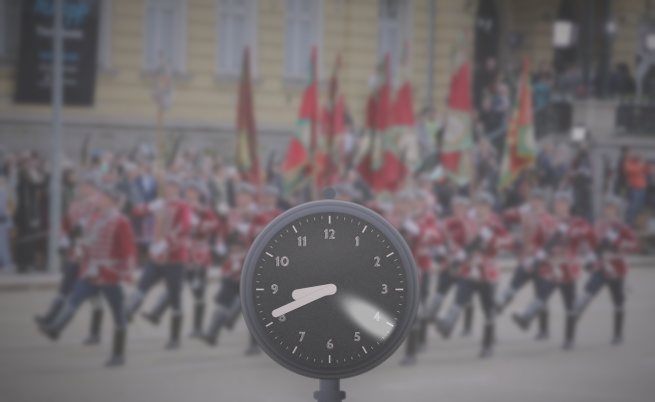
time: 8:41
